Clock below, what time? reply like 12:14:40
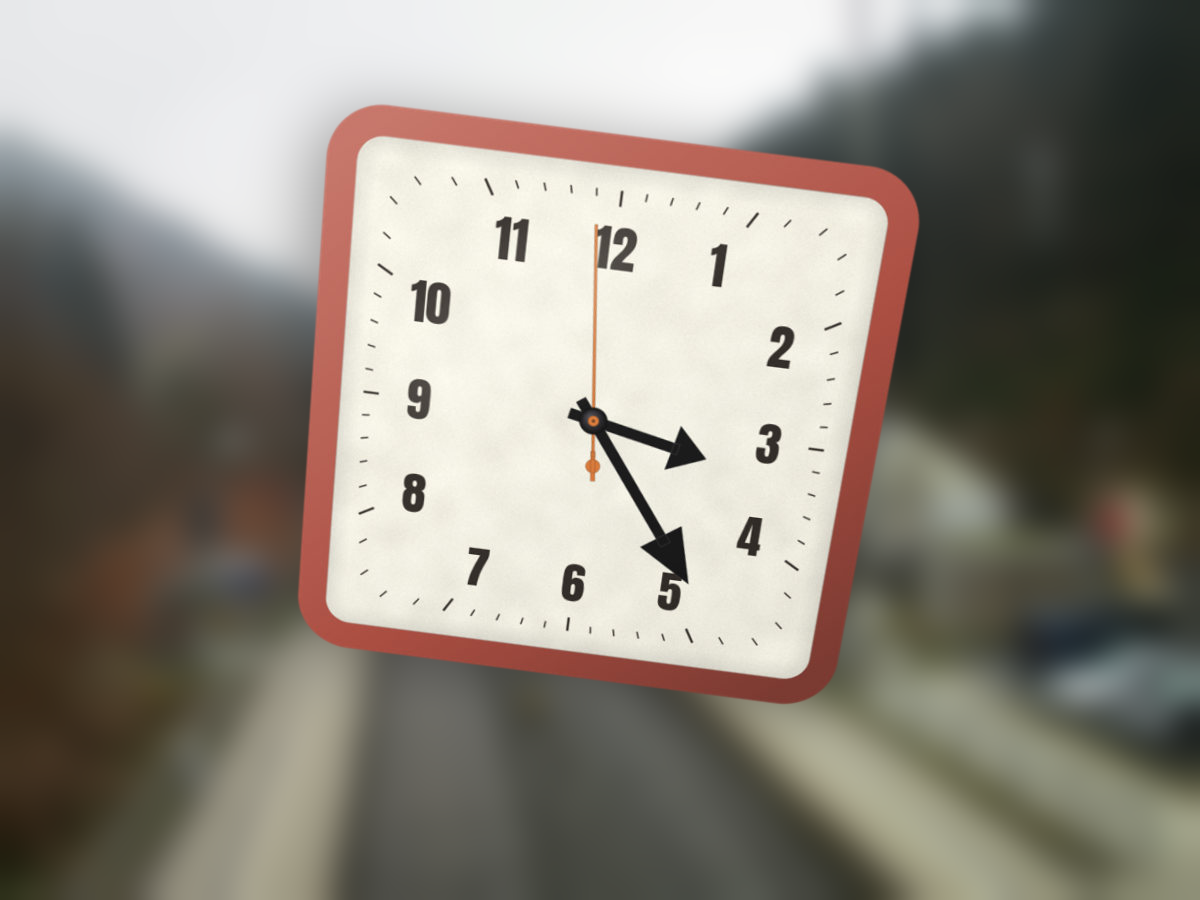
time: 3:23:59
